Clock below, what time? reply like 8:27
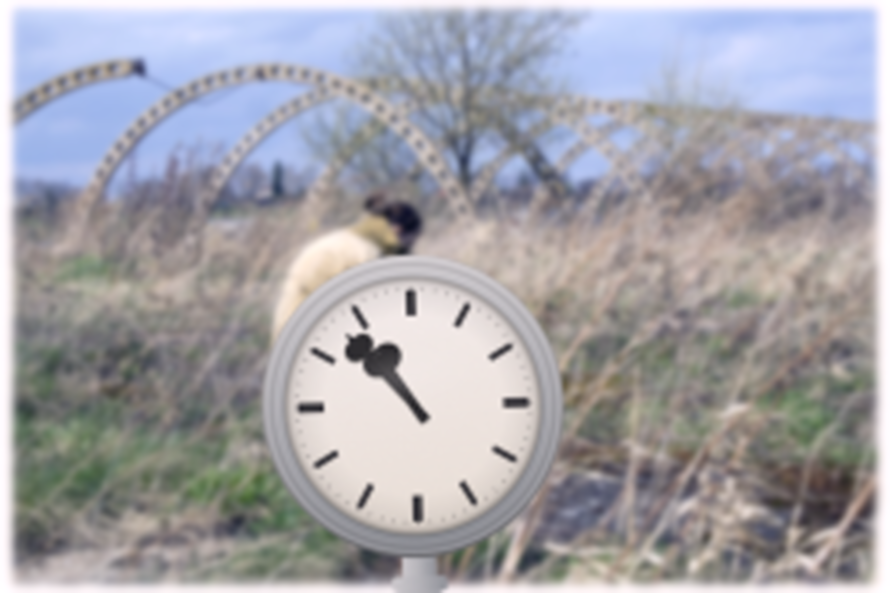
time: 10:53
